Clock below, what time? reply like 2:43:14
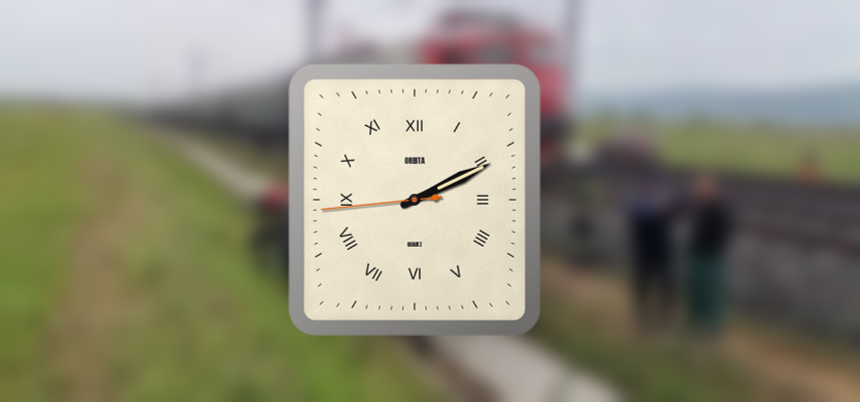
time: 2:10:44
